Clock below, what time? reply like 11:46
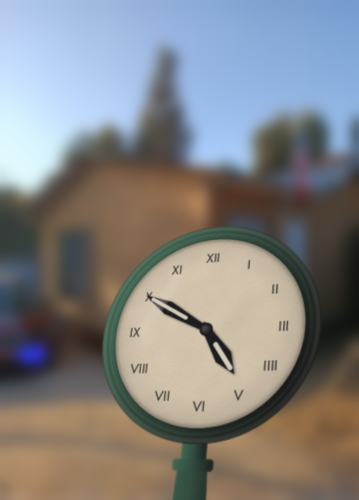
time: 4:50
